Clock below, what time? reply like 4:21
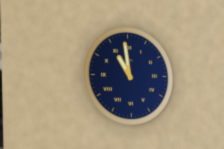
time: 10:59
